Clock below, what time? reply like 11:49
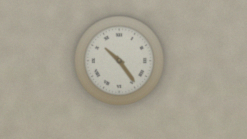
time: 10:24
